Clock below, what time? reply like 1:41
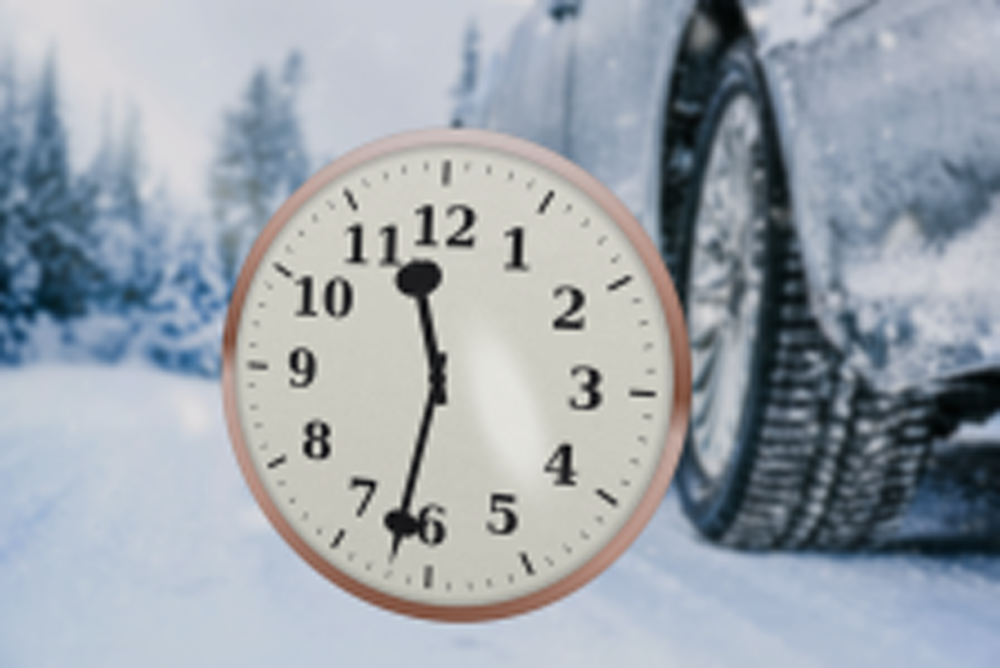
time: 11:32
